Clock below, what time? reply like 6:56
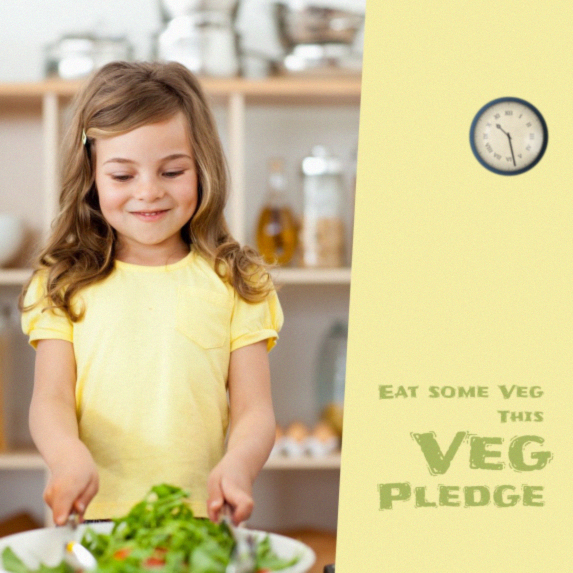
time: 10:28
